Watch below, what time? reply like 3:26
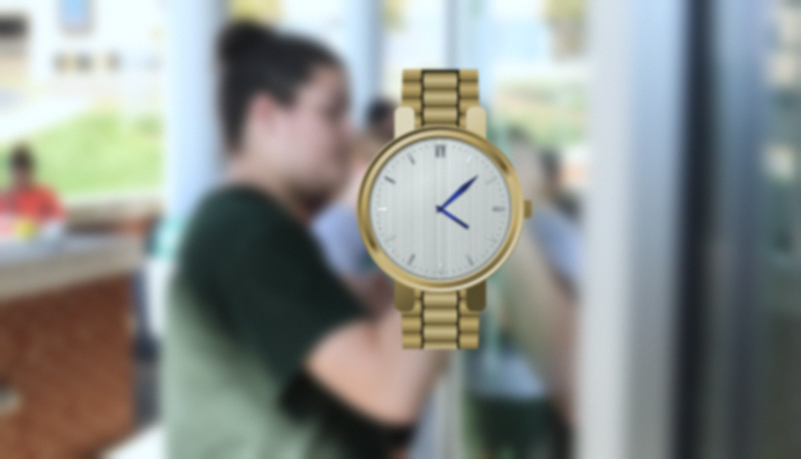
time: 4:08
